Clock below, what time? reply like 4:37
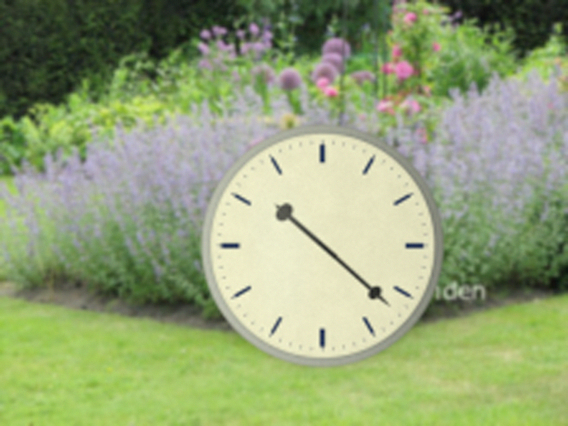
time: 10:22
